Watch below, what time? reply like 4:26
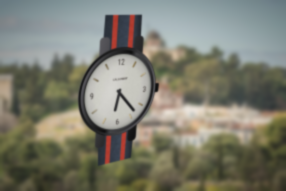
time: 6:23
